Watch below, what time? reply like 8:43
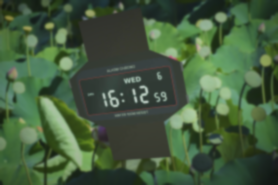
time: 16:12
